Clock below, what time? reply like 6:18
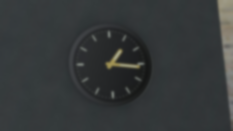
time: 1:16
